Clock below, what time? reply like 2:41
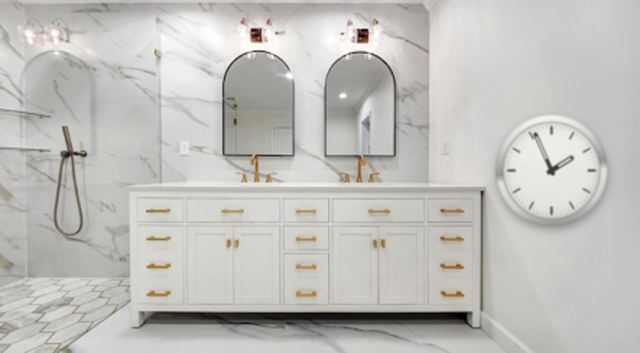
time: 1:56
